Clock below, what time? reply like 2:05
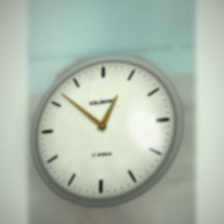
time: 12:52
